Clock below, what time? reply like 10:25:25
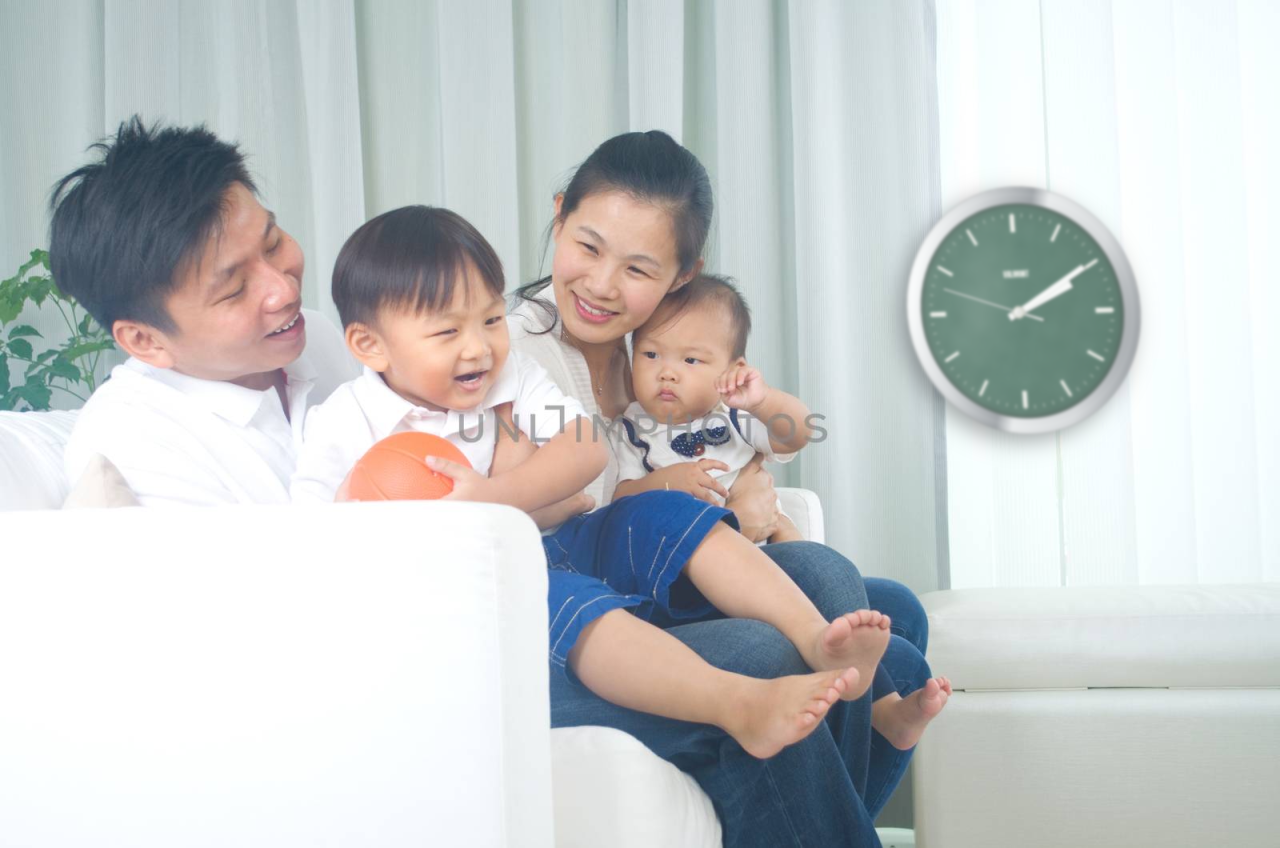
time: 2:09:48
